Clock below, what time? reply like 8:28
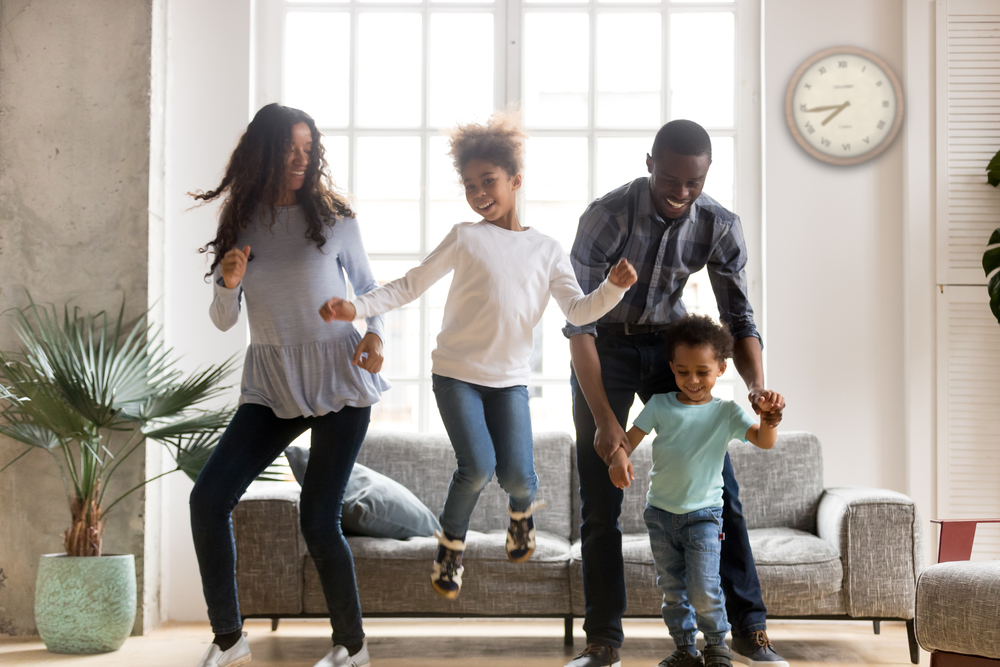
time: 7:44
